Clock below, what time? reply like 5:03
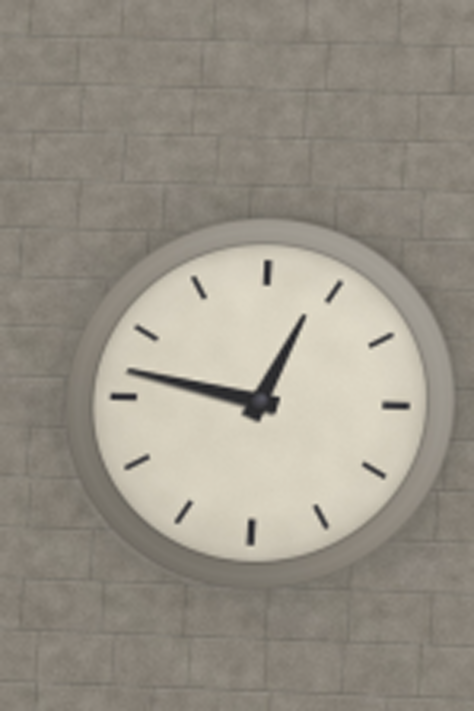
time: 12:47
